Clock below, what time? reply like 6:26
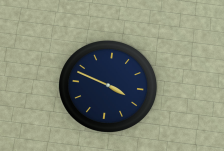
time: 3:48
